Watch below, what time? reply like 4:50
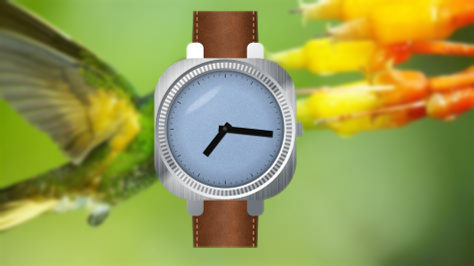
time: 7:16
